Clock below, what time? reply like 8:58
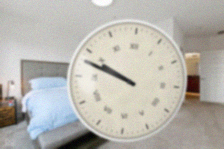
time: 9:48
